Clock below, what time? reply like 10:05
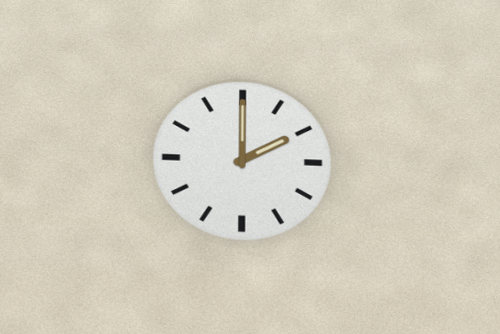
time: 2:00
